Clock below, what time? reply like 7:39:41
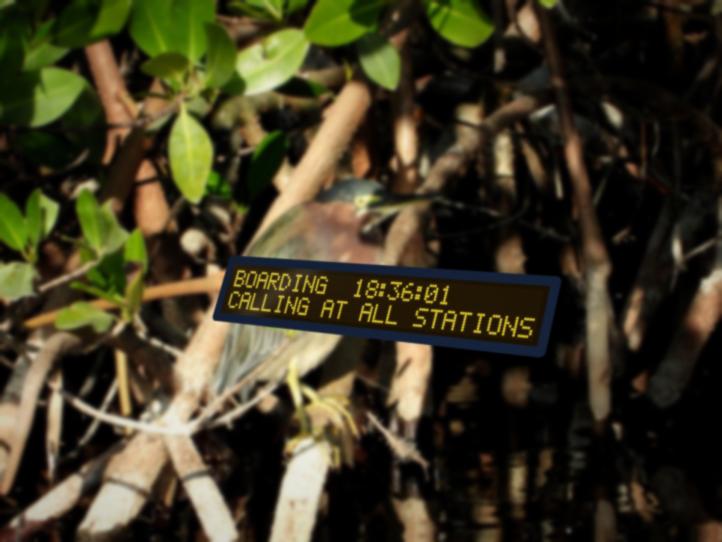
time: 18:36:01
